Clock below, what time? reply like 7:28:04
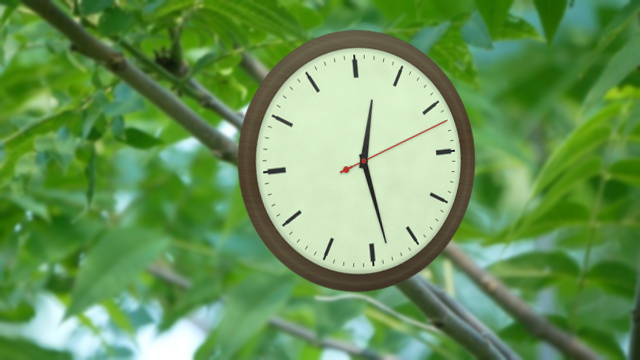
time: 12:28:12
